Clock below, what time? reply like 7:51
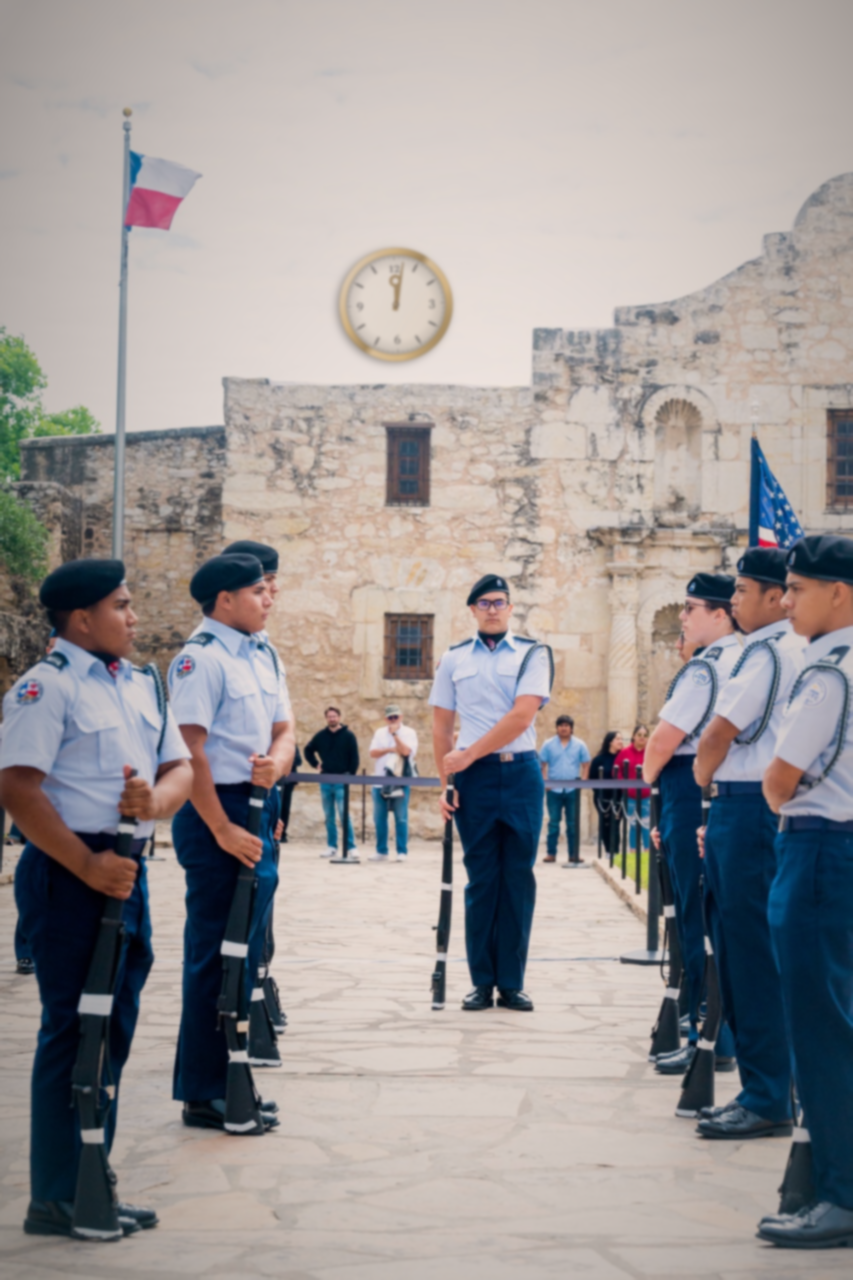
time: 12:02
